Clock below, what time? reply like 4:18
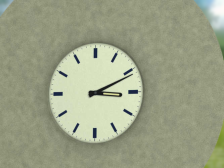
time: 3:11
